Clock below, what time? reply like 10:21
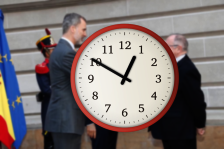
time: 12:50
